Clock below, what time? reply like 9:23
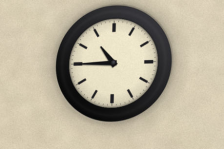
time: 10:45
